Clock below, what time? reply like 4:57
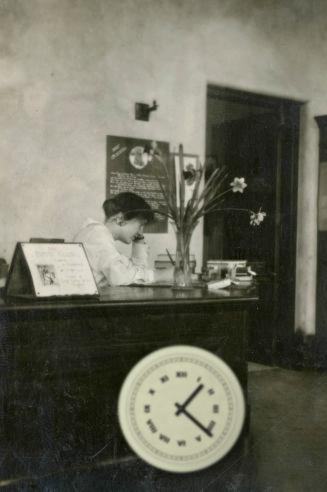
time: 1:22
